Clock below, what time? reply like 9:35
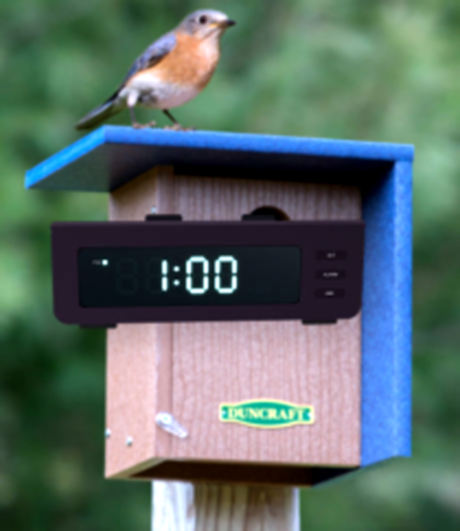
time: 1:00
